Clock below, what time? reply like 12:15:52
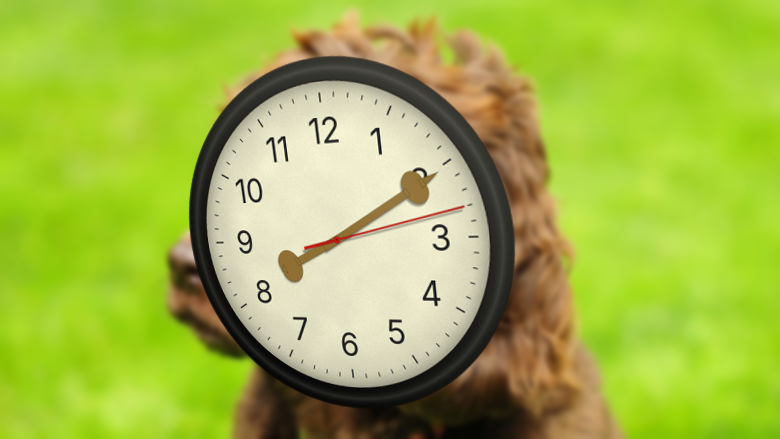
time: 8:10:13
